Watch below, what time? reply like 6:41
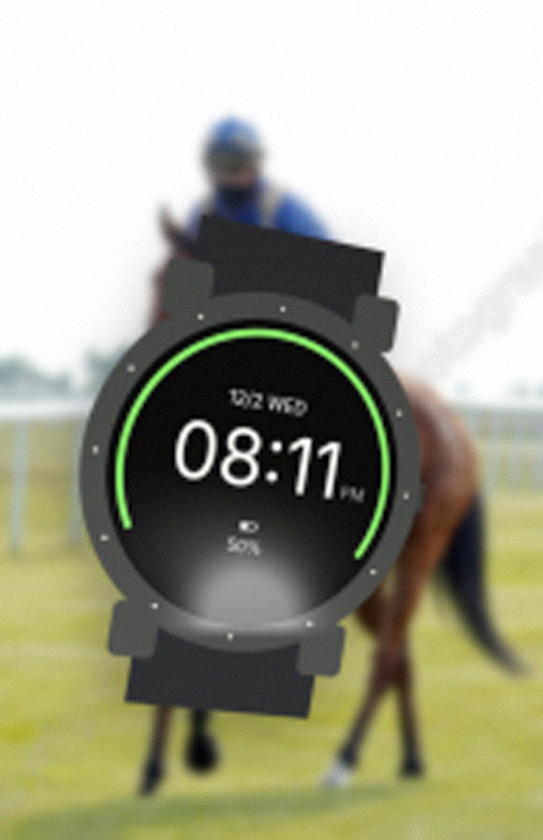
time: 8:11
